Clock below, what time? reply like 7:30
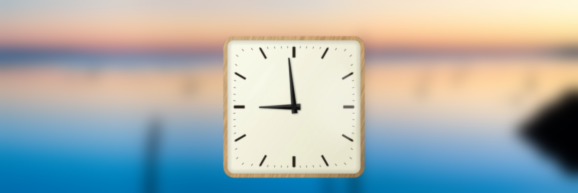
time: 8:59
